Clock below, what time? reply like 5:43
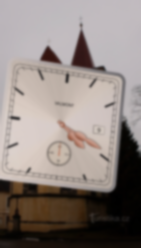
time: 4:19
